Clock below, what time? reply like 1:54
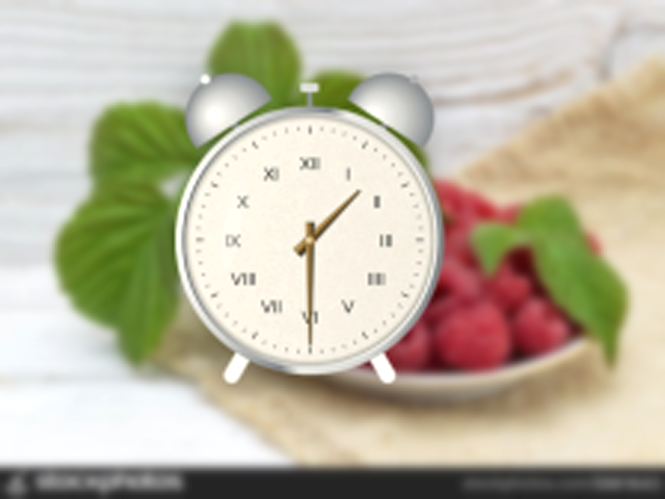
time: 1:30
